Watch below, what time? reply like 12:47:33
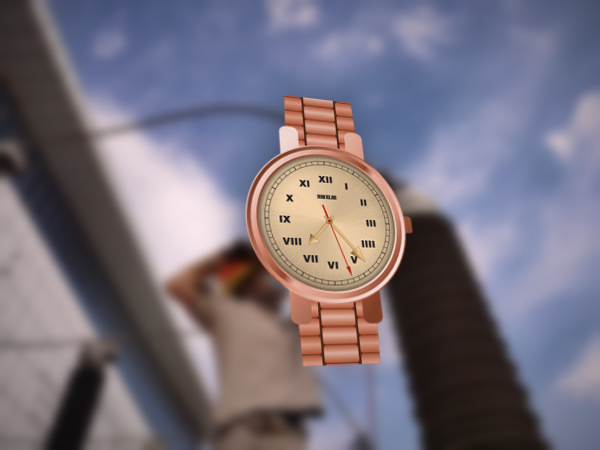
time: 7:23:27
